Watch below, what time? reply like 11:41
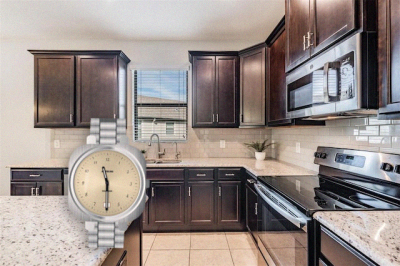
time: 11:30
